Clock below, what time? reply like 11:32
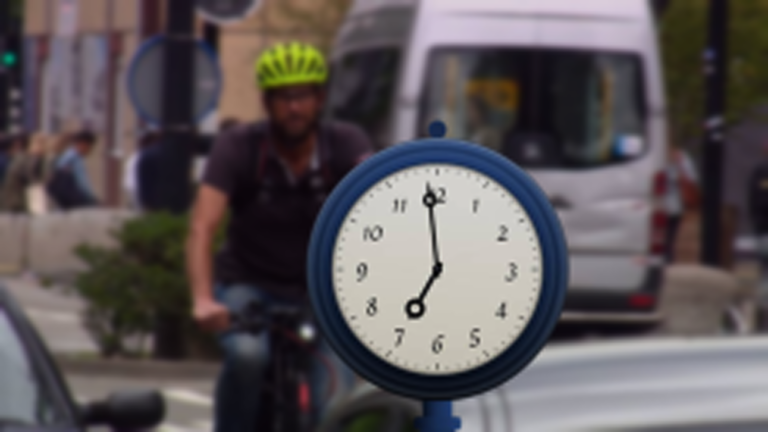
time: 6:59
